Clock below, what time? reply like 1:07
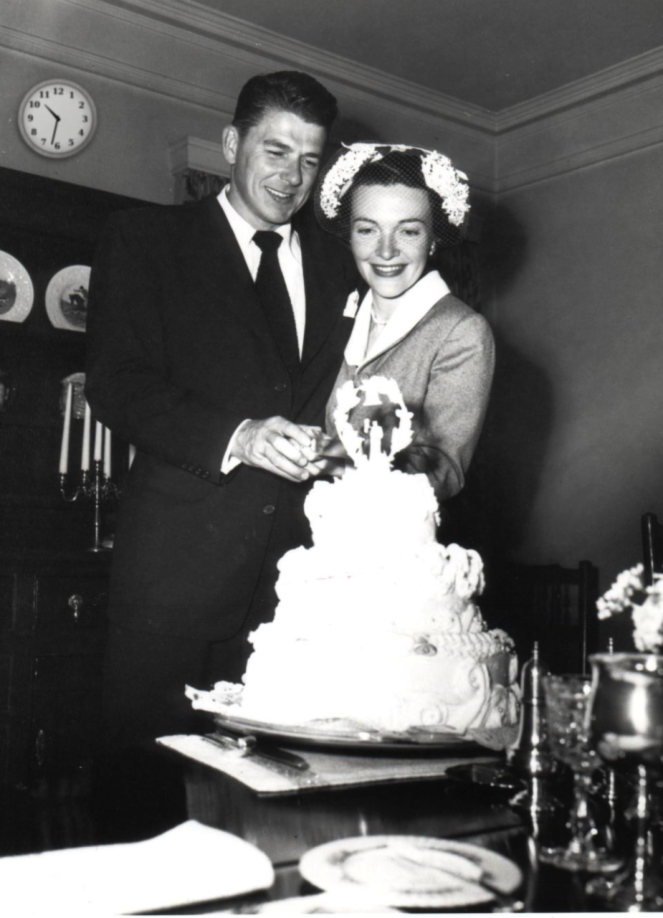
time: 10:32
